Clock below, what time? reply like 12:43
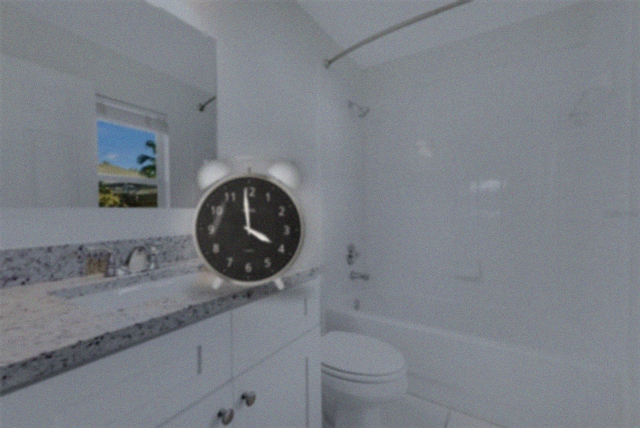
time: 3:59
